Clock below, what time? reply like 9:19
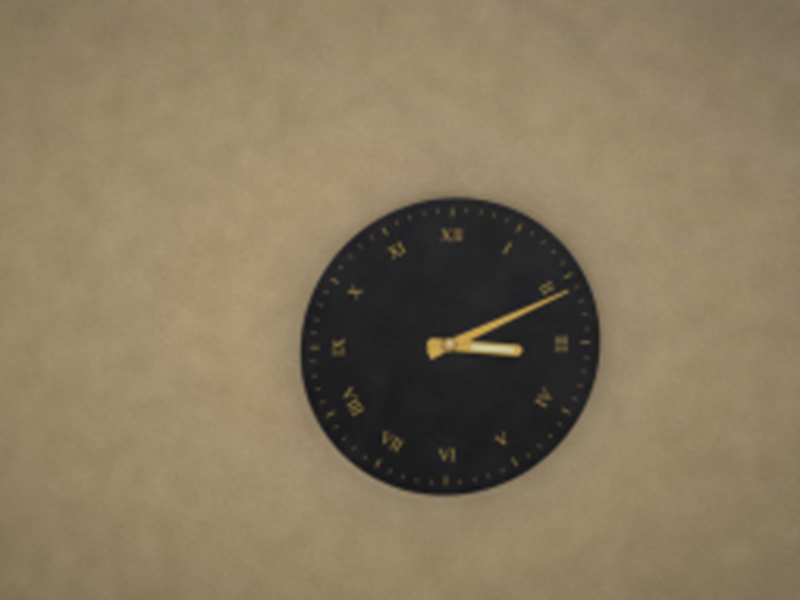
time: 3:11
